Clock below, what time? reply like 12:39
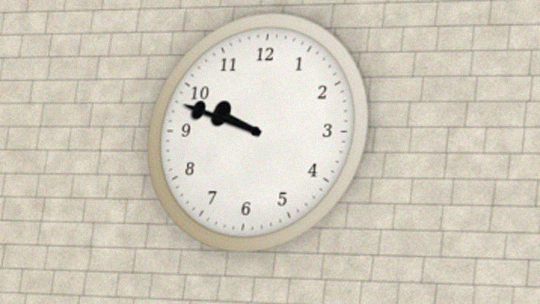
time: 9:48
